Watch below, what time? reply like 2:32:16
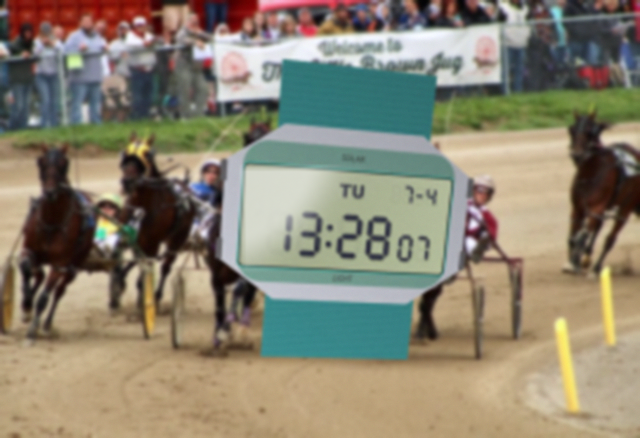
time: 13:28:07
